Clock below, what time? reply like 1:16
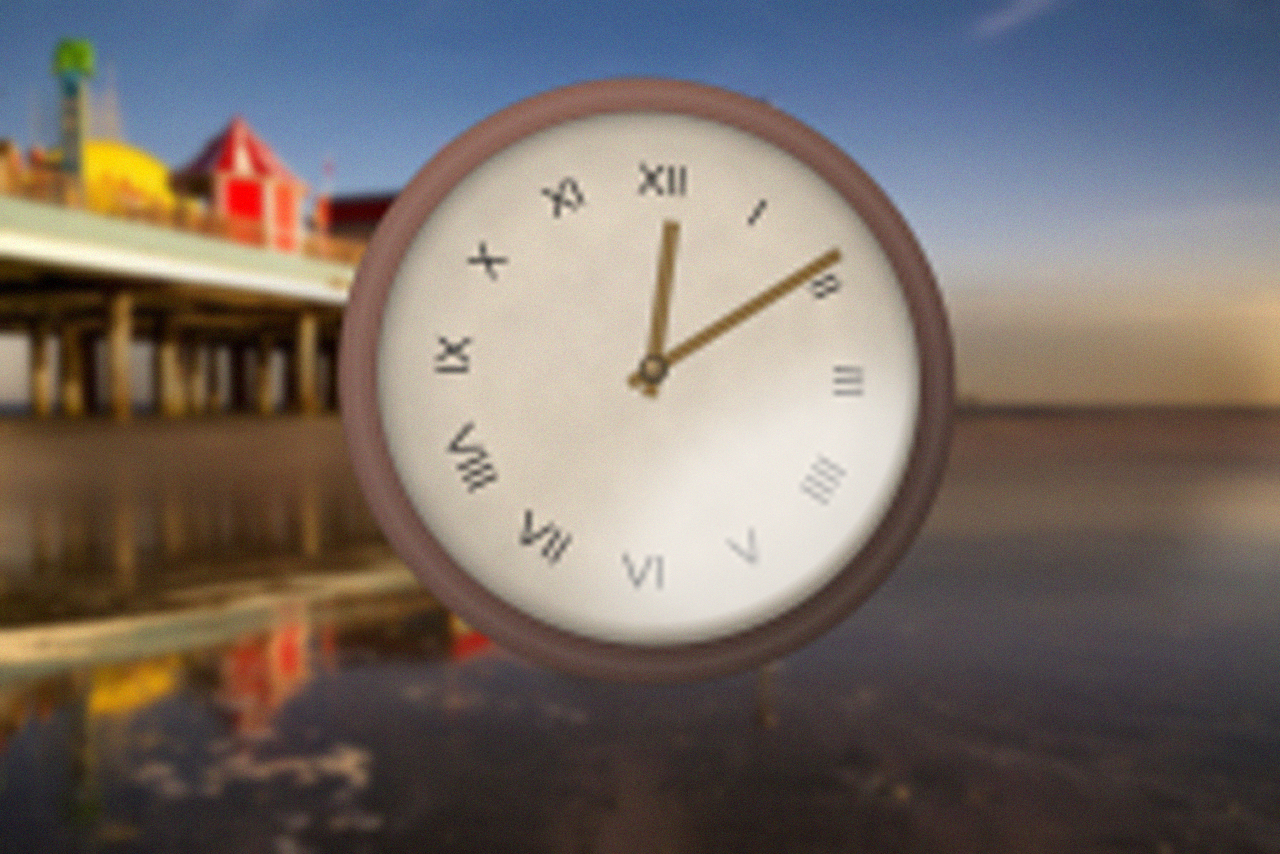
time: 12:09
